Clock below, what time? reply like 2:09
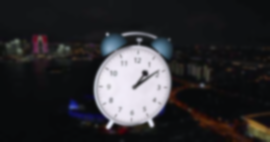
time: 1:09
